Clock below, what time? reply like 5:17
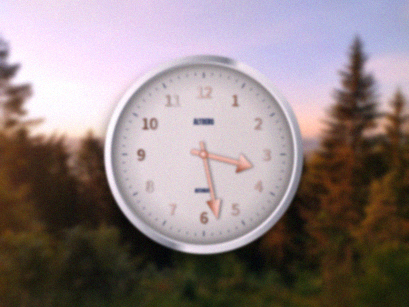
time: 3:28
